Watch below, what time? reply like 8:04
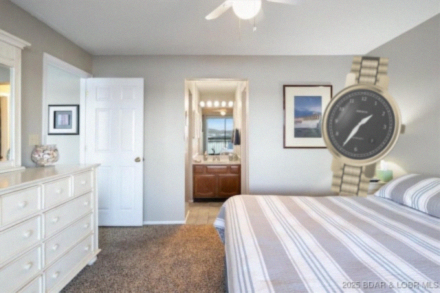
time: 1:35
